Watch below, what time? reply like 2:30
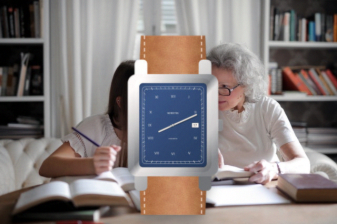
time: 8:11
